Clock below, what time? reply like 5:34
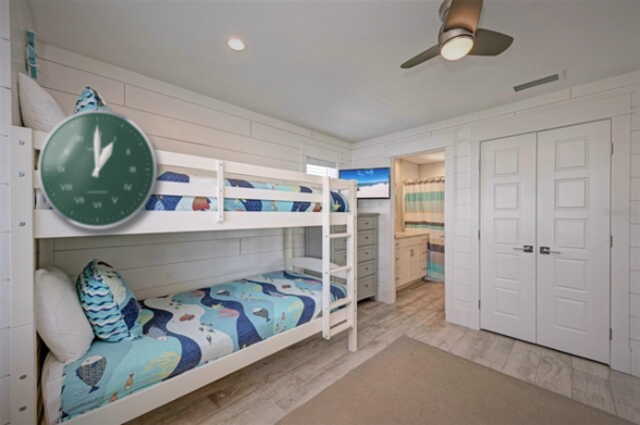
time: 1:00
